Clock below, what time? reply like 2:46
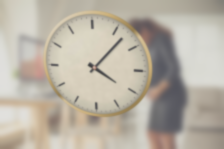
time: 4:07
